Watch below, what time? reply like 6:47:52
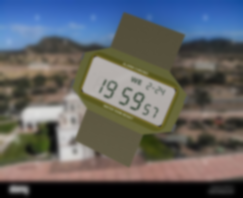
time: 19:59:57
